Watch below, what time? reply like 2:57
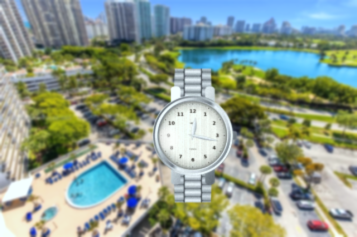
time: 12:17
